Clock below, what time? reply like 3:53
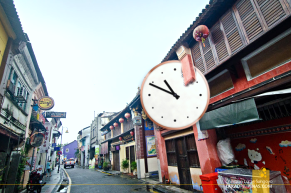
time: 10:49
